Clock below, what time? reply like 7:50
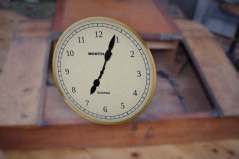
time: 7:04
